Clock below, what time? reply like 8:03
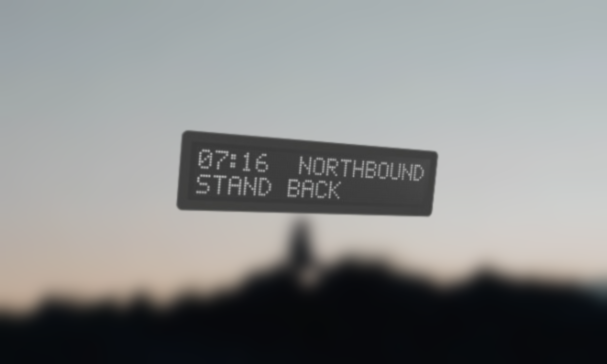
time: 7:16
